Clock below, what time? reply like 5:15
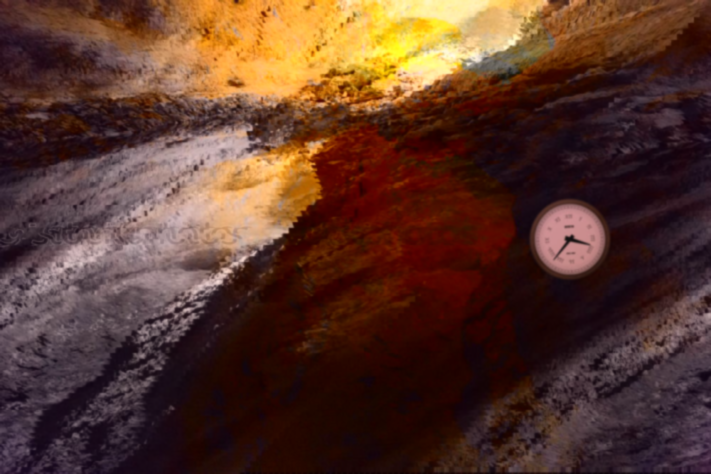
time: 3:37
